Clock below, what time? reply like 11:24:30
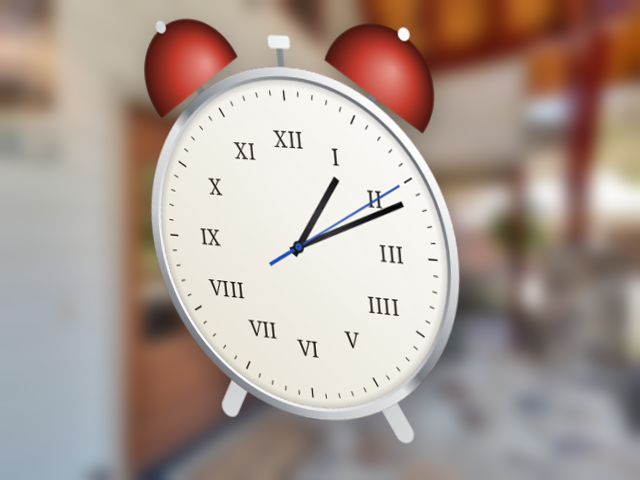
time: 1:11:10
